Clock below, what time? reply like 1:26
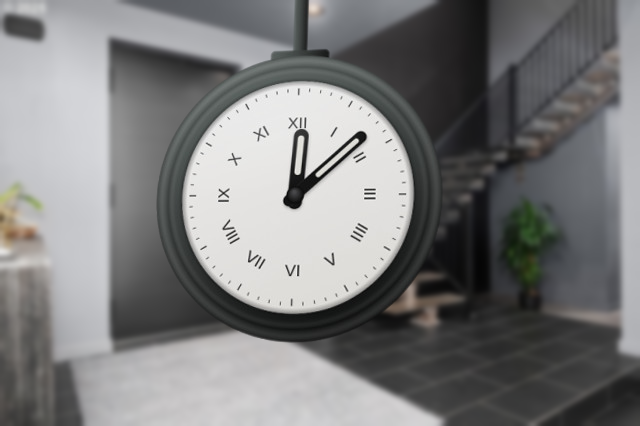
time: 12:08
